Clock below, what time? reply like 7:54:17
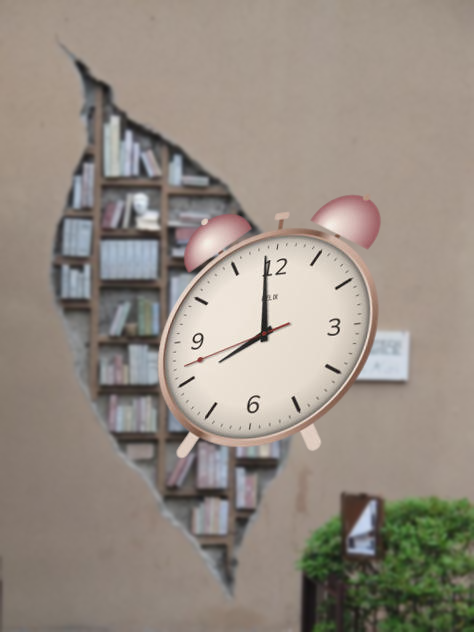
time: 7:58:42
